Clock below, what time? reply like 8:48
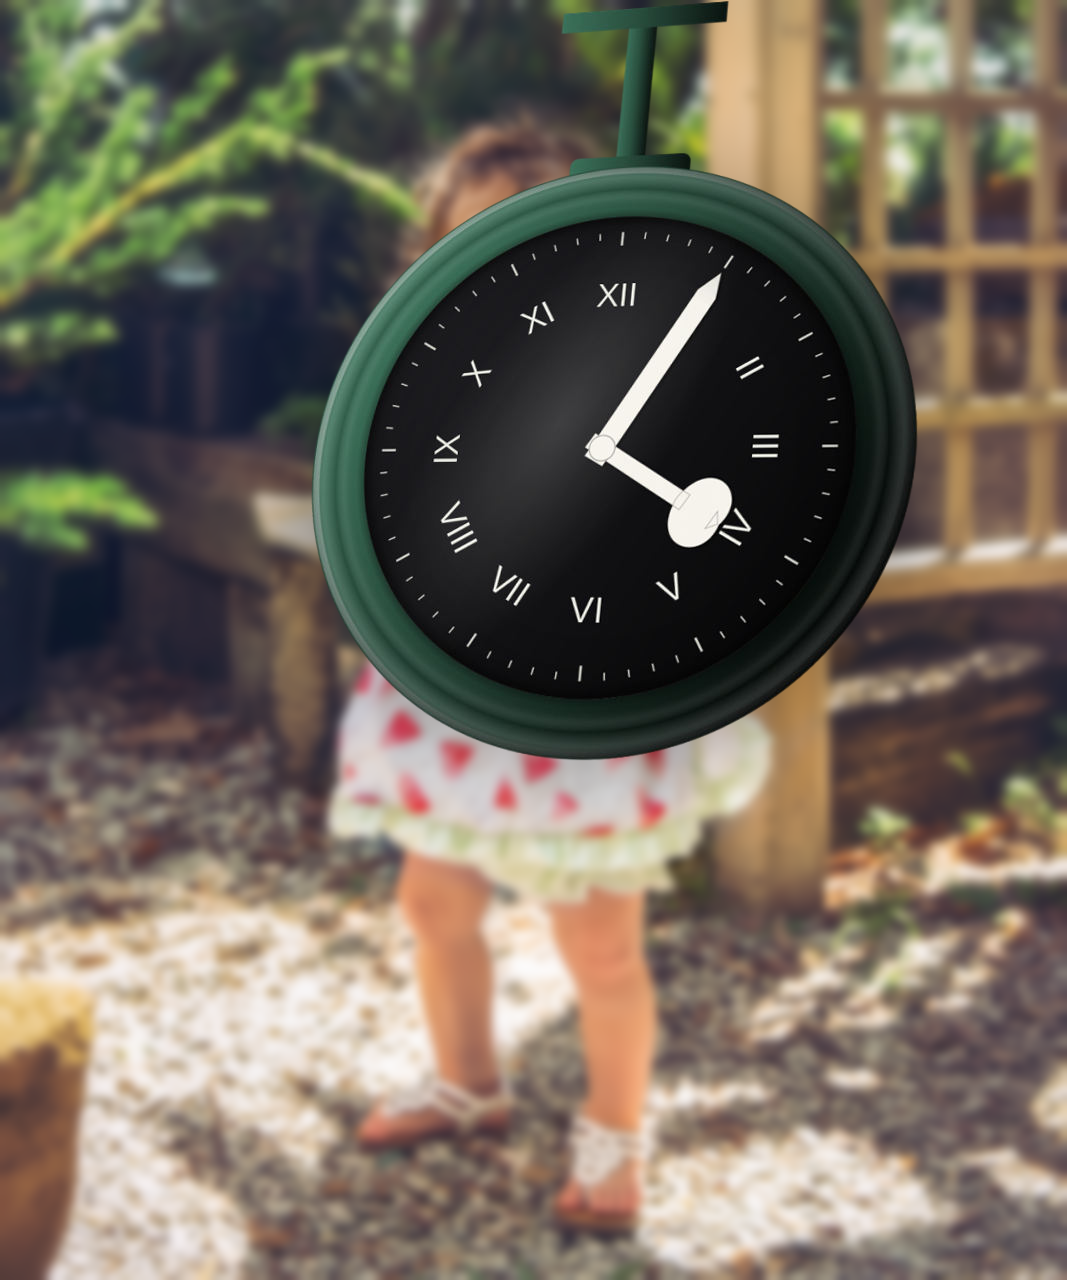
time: 4:05
